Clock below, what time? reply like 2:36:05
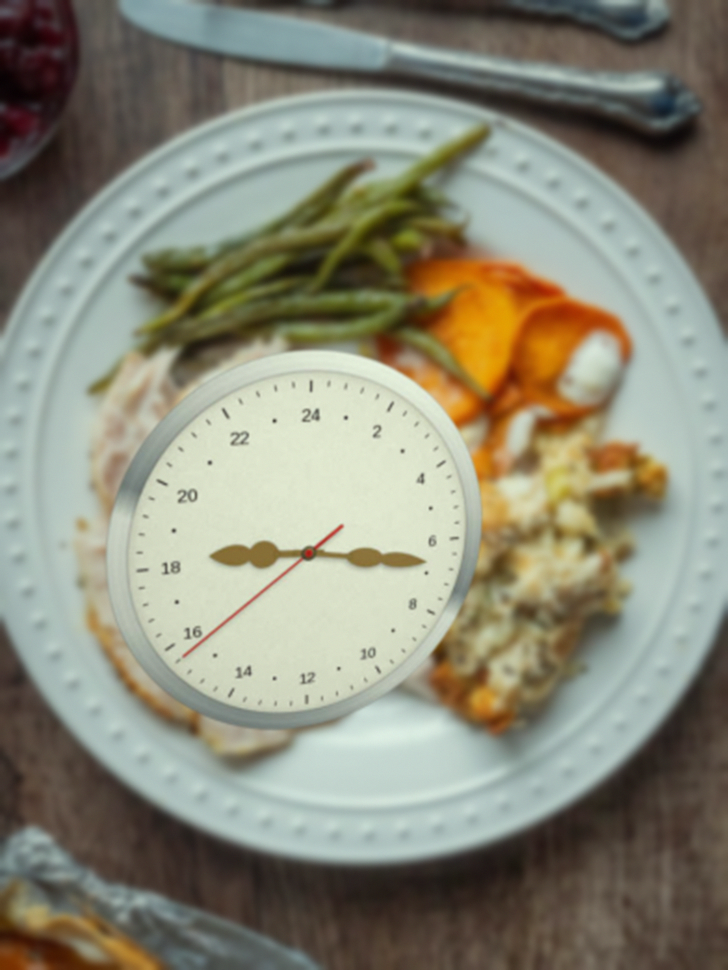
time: 18:16:39
